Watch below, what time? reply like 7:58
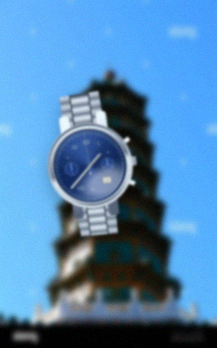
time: 1:38
